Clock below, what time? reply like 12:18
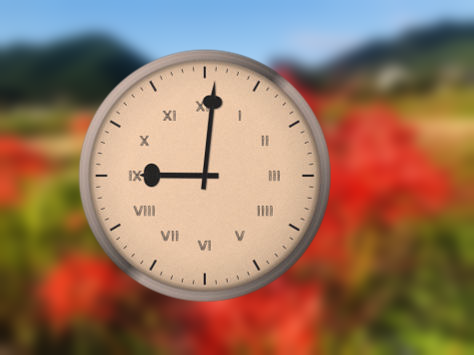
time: 9:01
